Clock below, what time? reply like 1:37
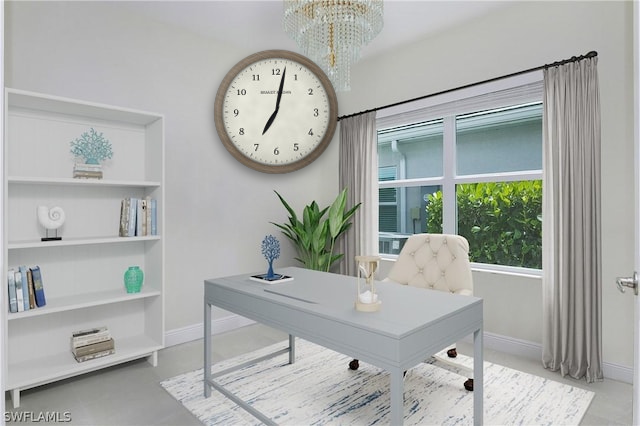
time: 7:02
